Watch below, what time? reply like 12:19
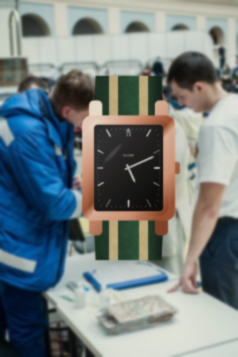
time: 5:11
